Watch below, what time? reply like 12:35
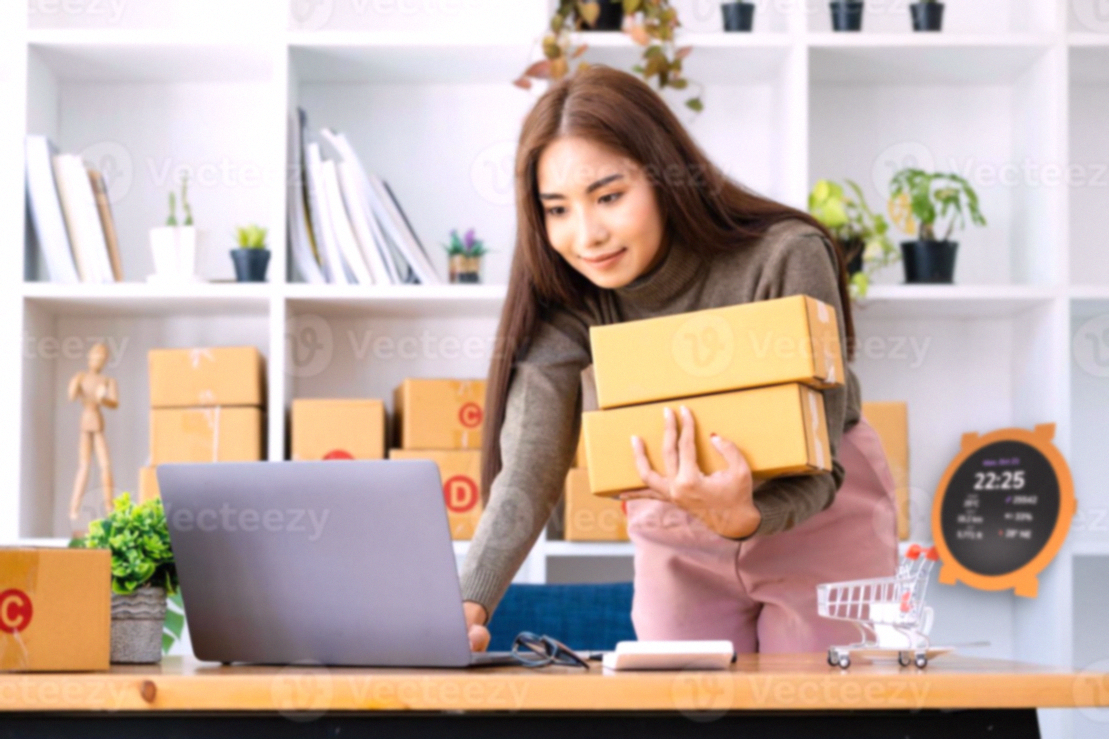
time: 22:25
